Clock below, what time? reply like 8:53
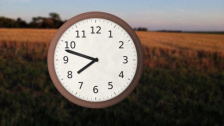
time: 7:48
